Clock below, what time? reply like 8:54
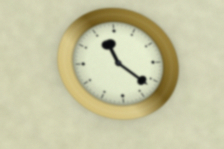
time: 11:22
